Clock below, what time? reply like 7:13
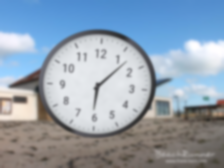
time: 6:07
